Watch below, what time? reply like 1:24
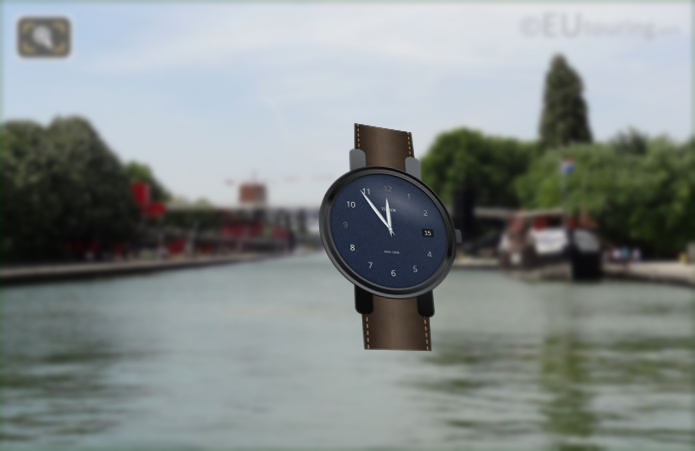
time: 11:54
